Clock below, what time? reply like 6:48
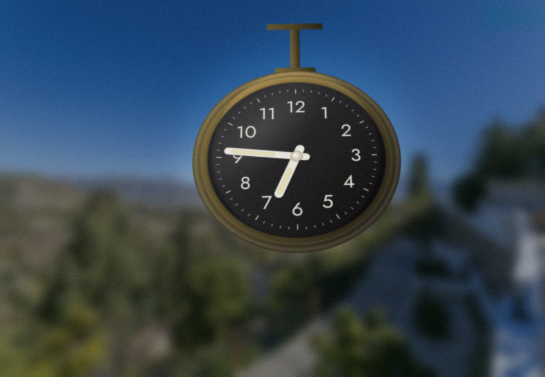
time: 6:46
